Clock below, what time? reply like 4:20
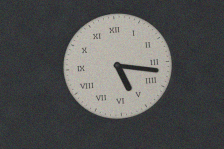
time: 5:17
